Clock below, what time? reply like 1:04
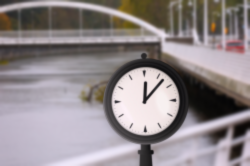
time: 12:07
